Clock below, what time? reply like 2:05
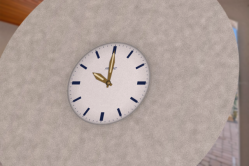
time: 10:00
